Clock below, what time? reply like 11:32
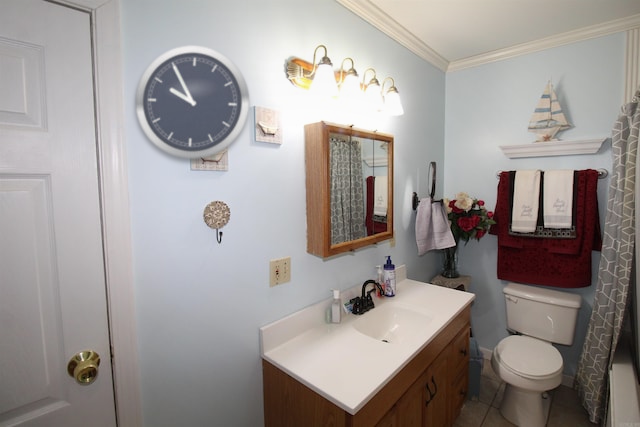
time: 9:55
